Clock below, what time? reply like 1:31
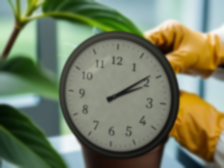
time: 2:09
